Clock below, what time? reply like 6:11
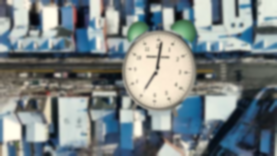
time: 7:01
